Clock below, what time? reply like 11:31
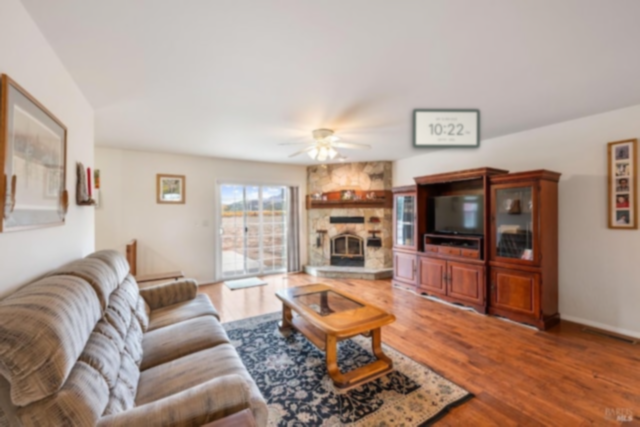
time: 10:22
